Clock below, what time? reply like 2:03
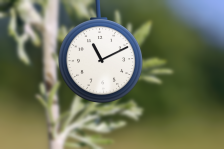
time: 11:11
